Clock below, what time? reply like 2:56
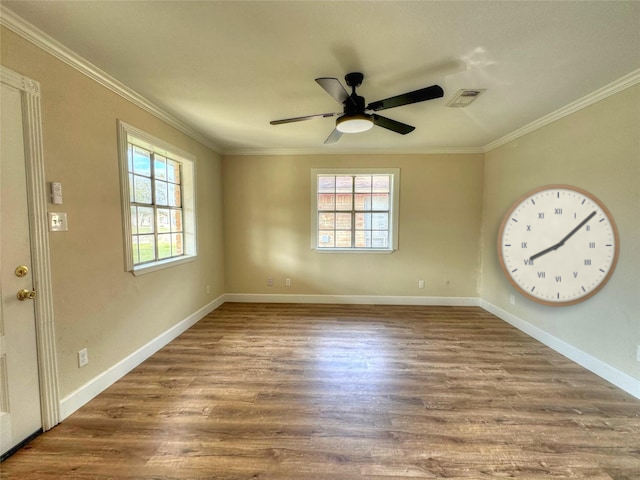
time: 8:08
